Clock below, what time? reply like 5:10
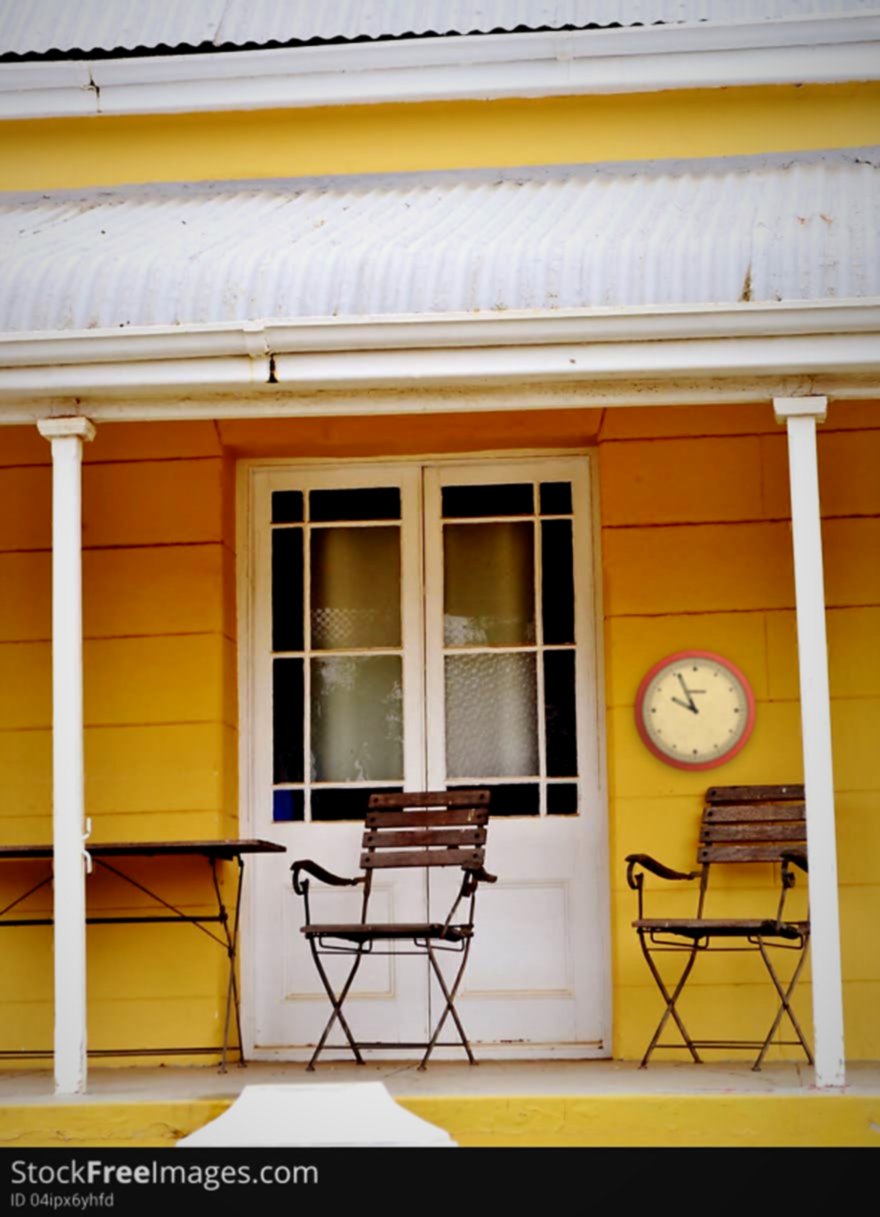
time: 9:56
